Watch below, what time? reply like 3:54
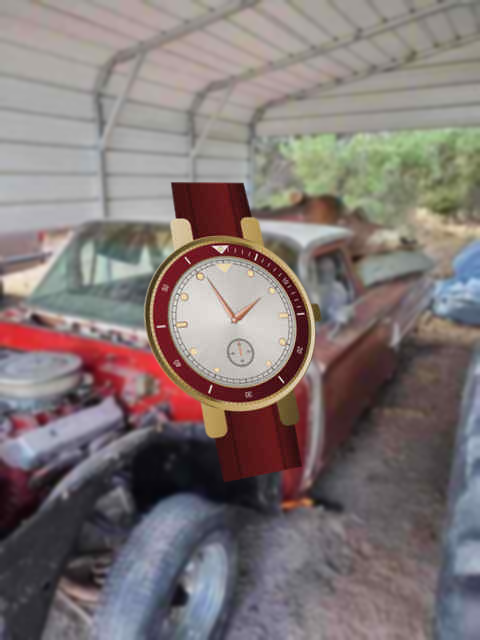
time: 1:56
